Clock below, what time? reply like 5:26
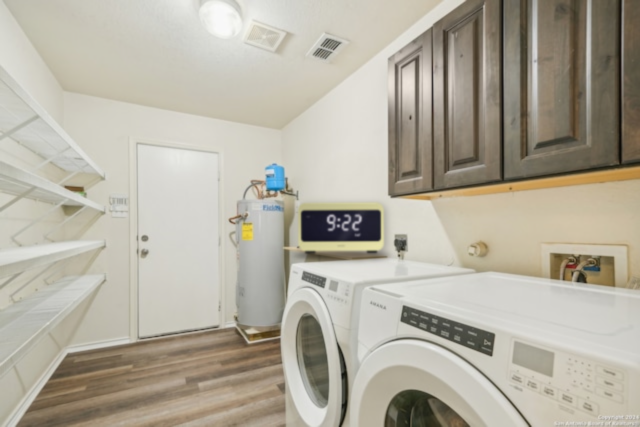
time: 9:22
